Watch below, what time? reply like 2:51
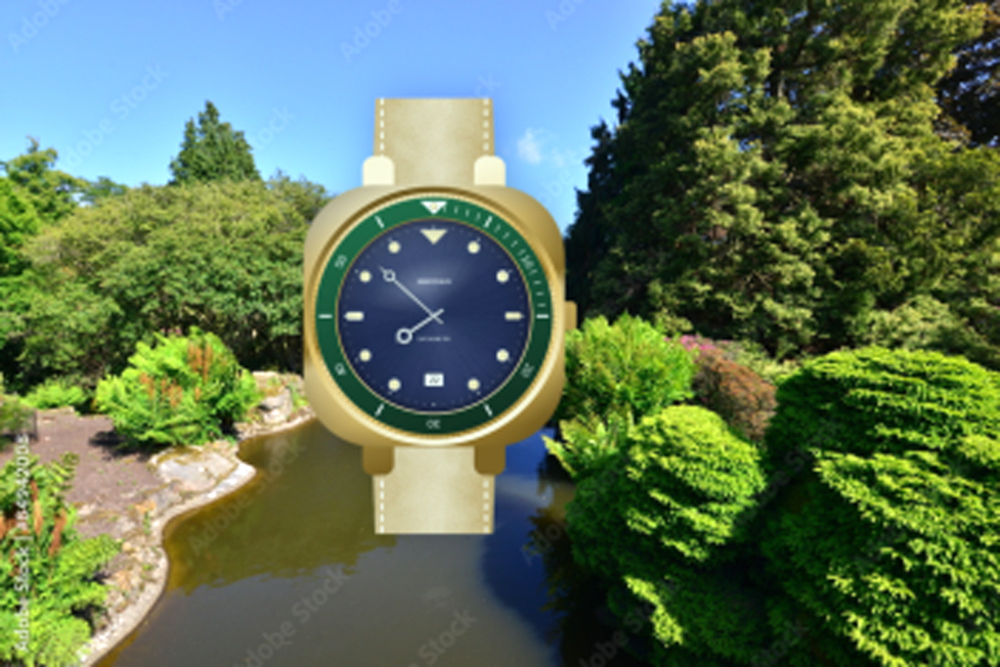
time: 7:52
